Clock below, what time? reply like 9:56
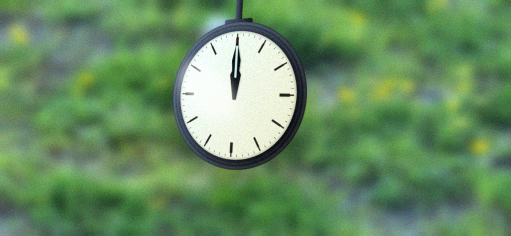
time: 12:00
